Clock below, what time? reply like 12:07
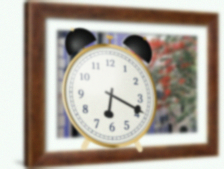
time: 6:19
